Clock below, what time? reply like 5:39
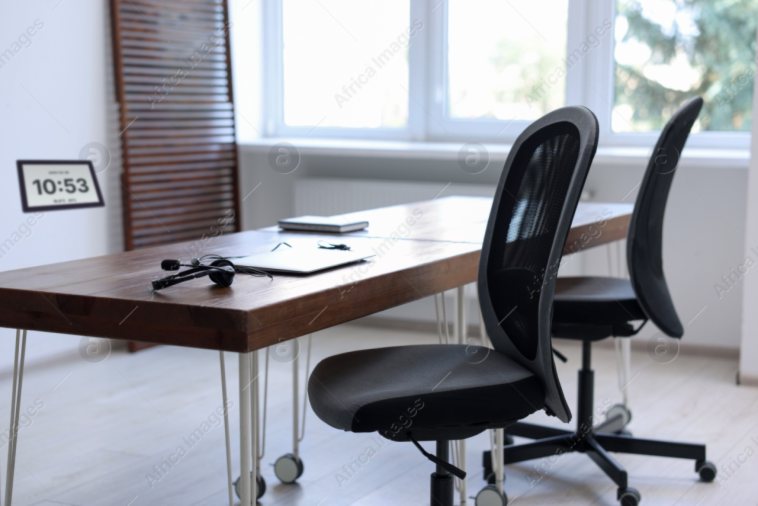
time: 10:53
